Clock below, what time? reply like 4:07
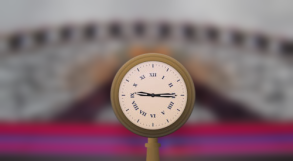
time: 9:15
